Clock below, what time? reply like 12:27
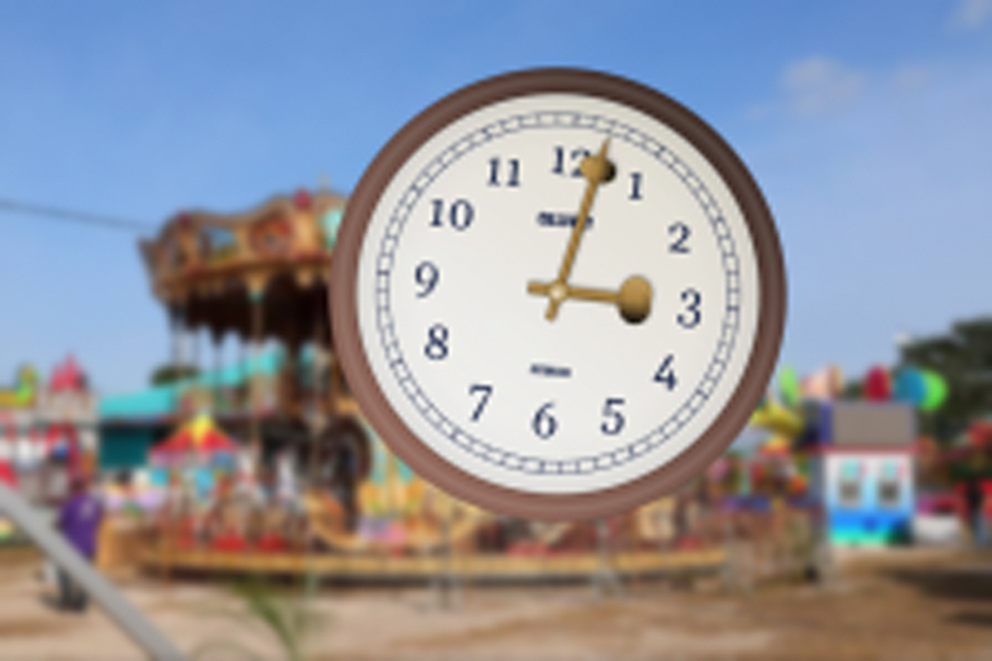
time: 3:02
